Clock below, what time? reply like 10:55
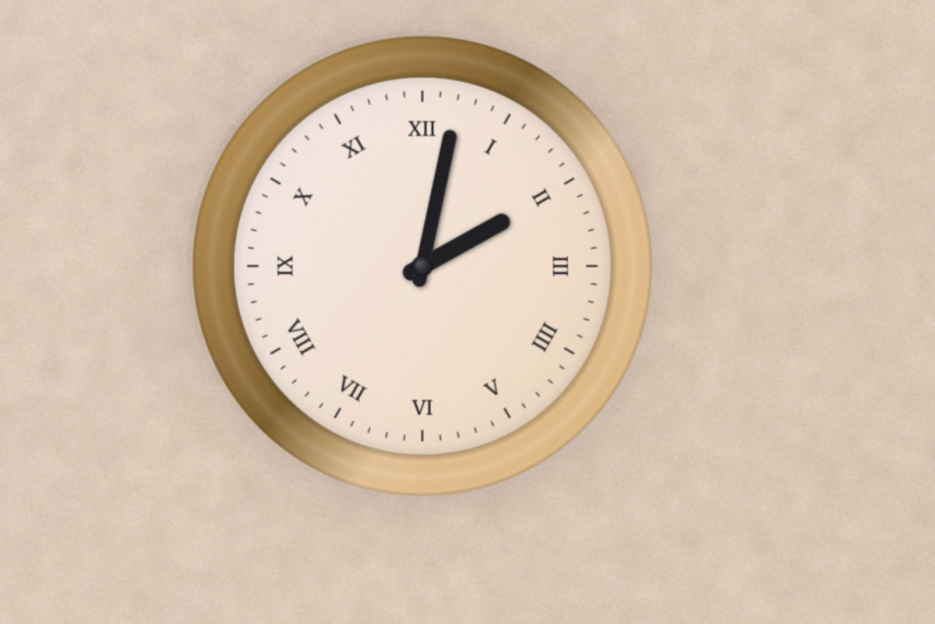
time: 2:02
